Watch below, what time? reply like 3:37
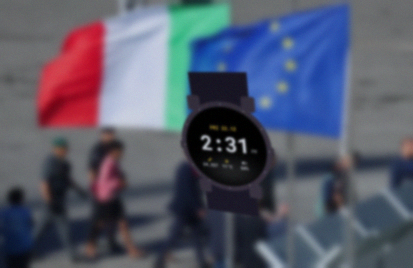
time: 2:31
